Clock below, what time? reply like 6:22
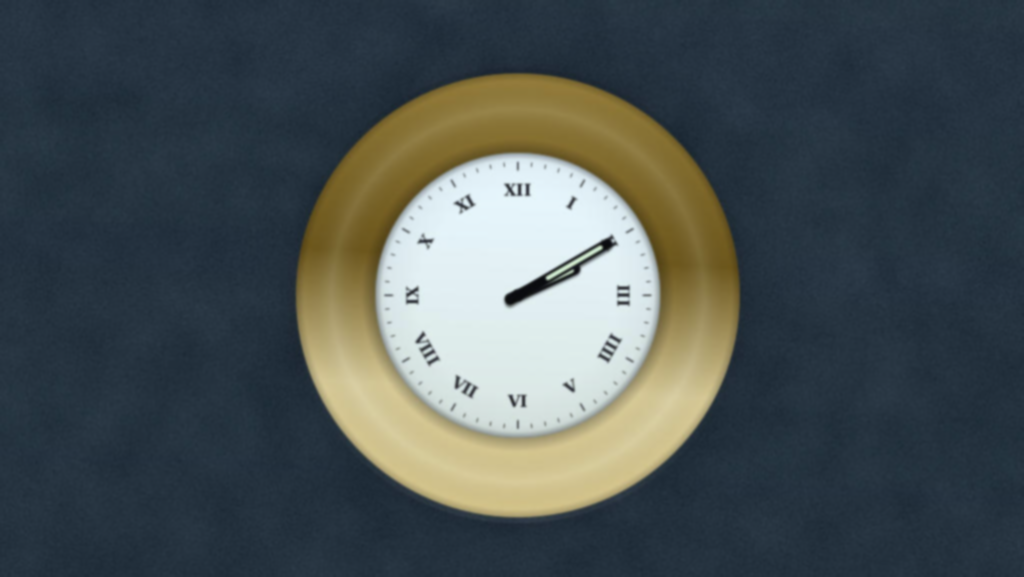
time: 2:10
